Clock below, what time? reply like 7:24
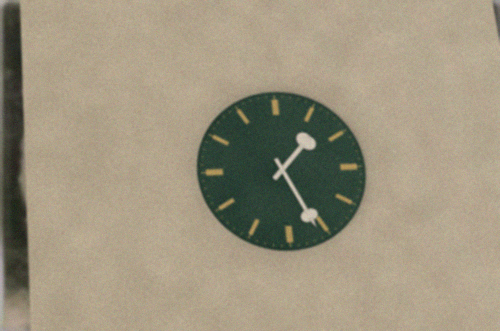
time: 1:26
